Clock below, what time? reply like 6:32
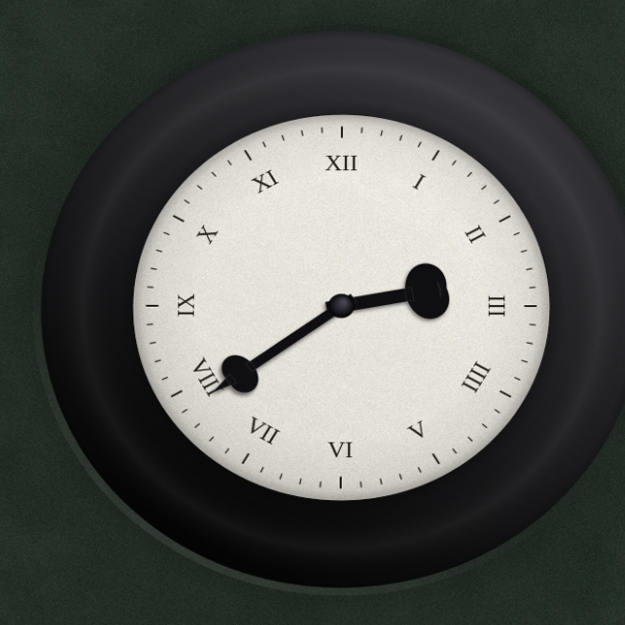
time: 2:39
